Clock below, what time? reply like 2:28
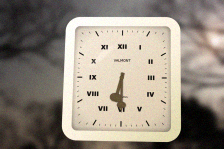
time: 6:30
